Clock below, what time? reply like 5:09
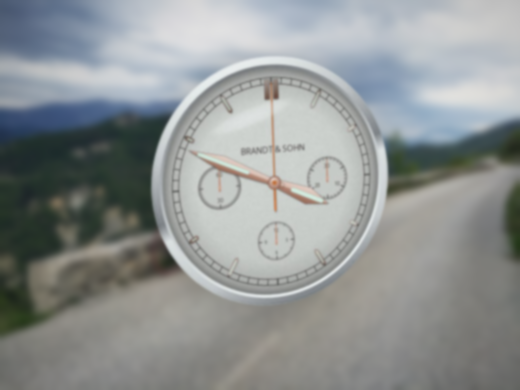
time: 3:49
